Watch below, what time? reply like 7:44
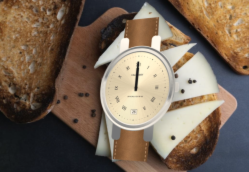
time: 12:00
